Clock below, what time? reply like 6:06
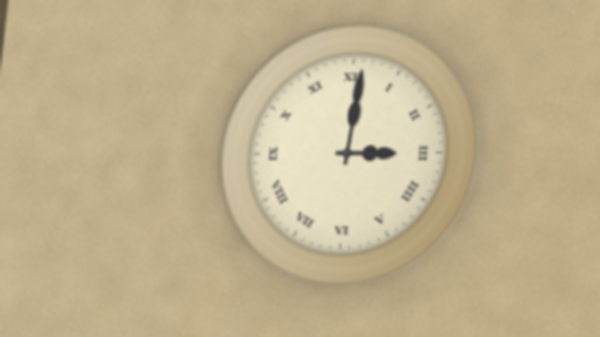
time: 3:01
